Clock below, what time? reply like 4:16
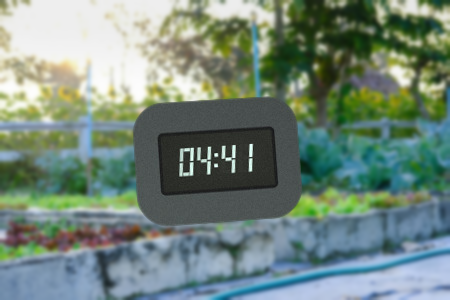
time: 4:41
